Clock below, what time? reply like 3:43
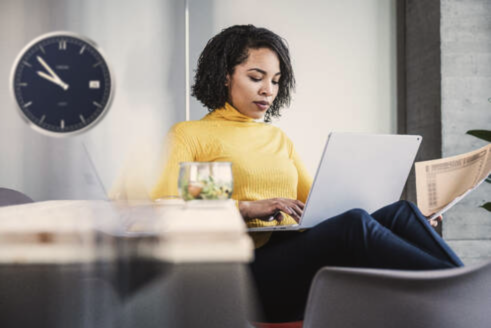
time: 9:53
